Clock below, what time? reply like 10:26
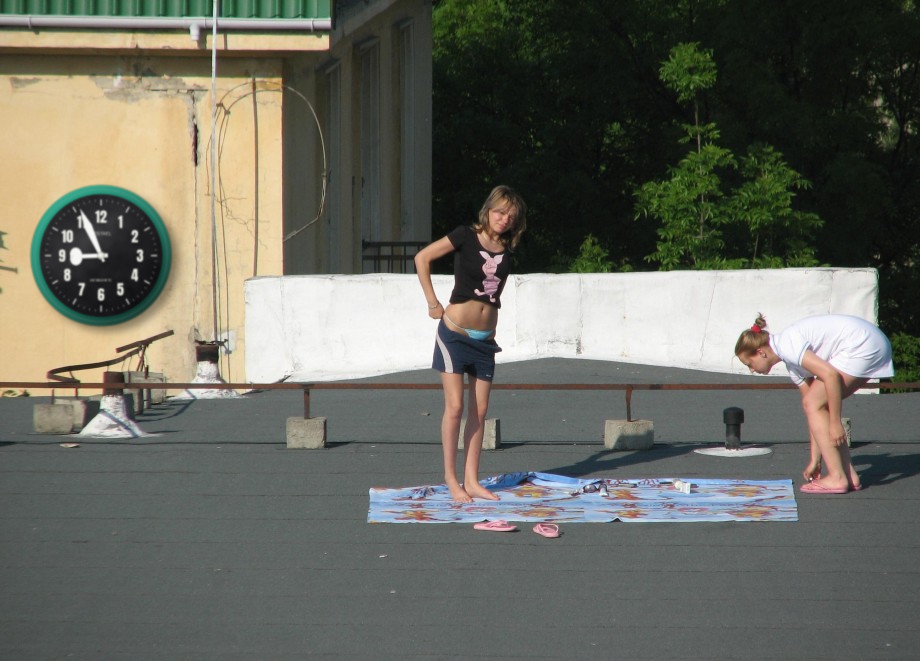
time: 8:56
